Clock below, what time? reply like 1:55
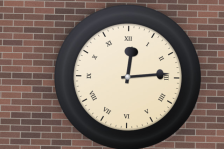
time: 12:14
